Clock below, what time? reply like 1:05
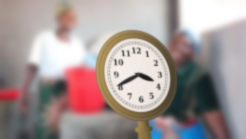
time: 3:41
